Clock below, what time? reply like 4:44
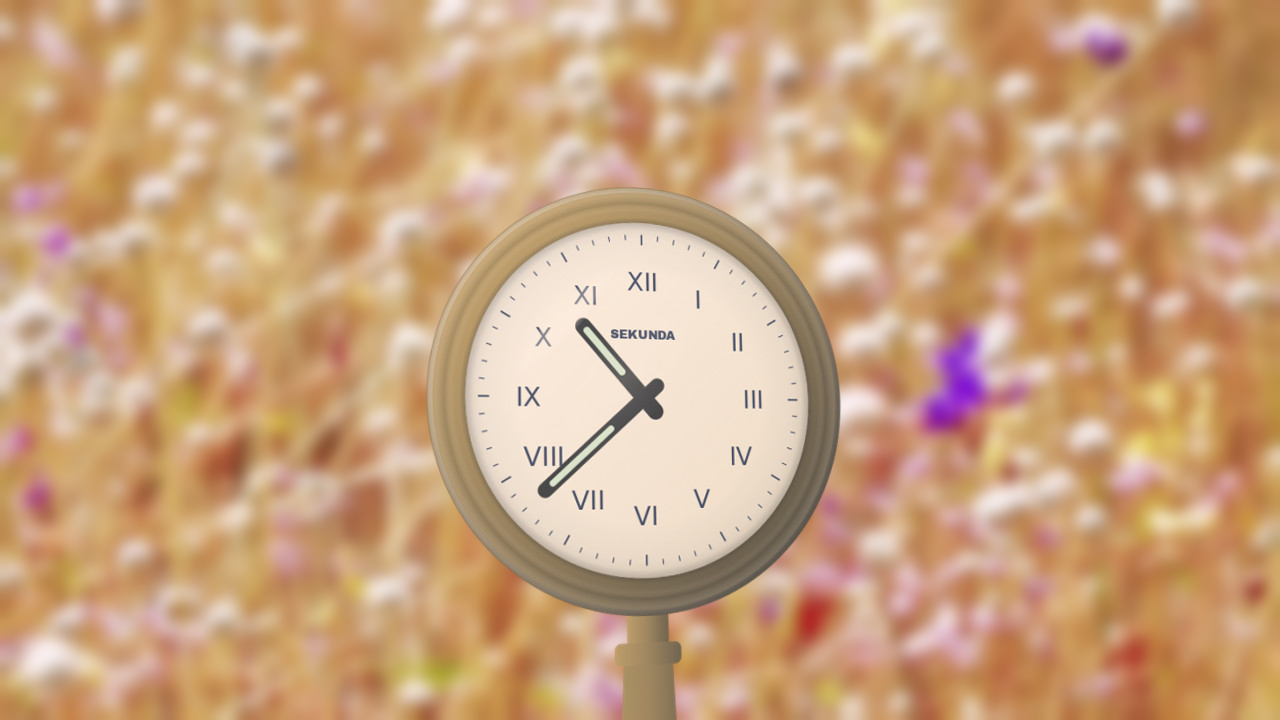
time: 10:38
